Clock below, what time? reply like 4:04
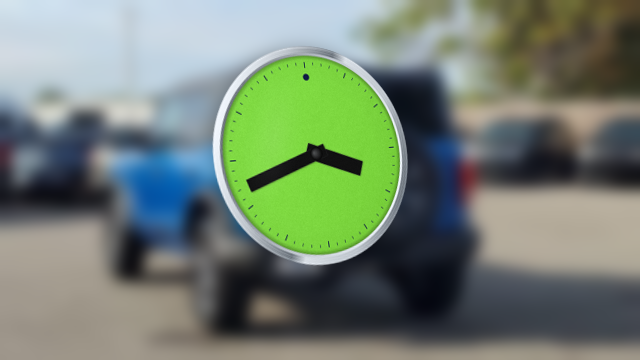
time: 3:42
